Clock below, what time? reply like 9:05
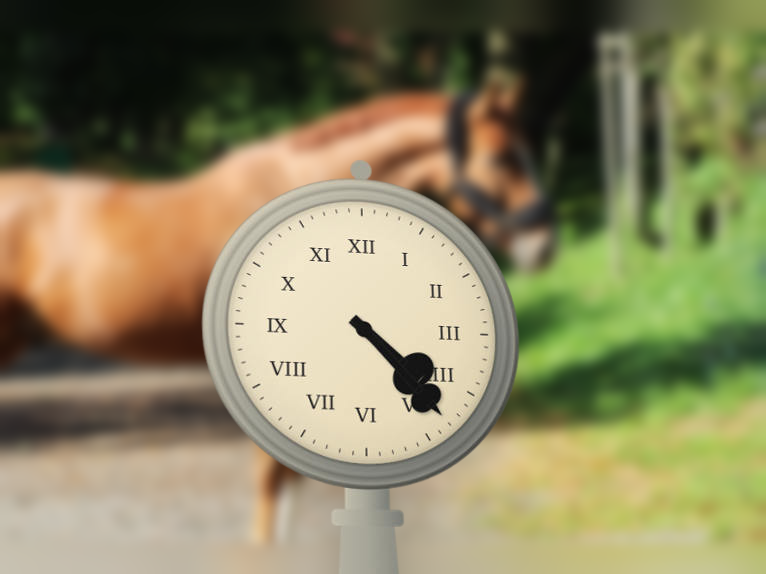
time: 4:23
